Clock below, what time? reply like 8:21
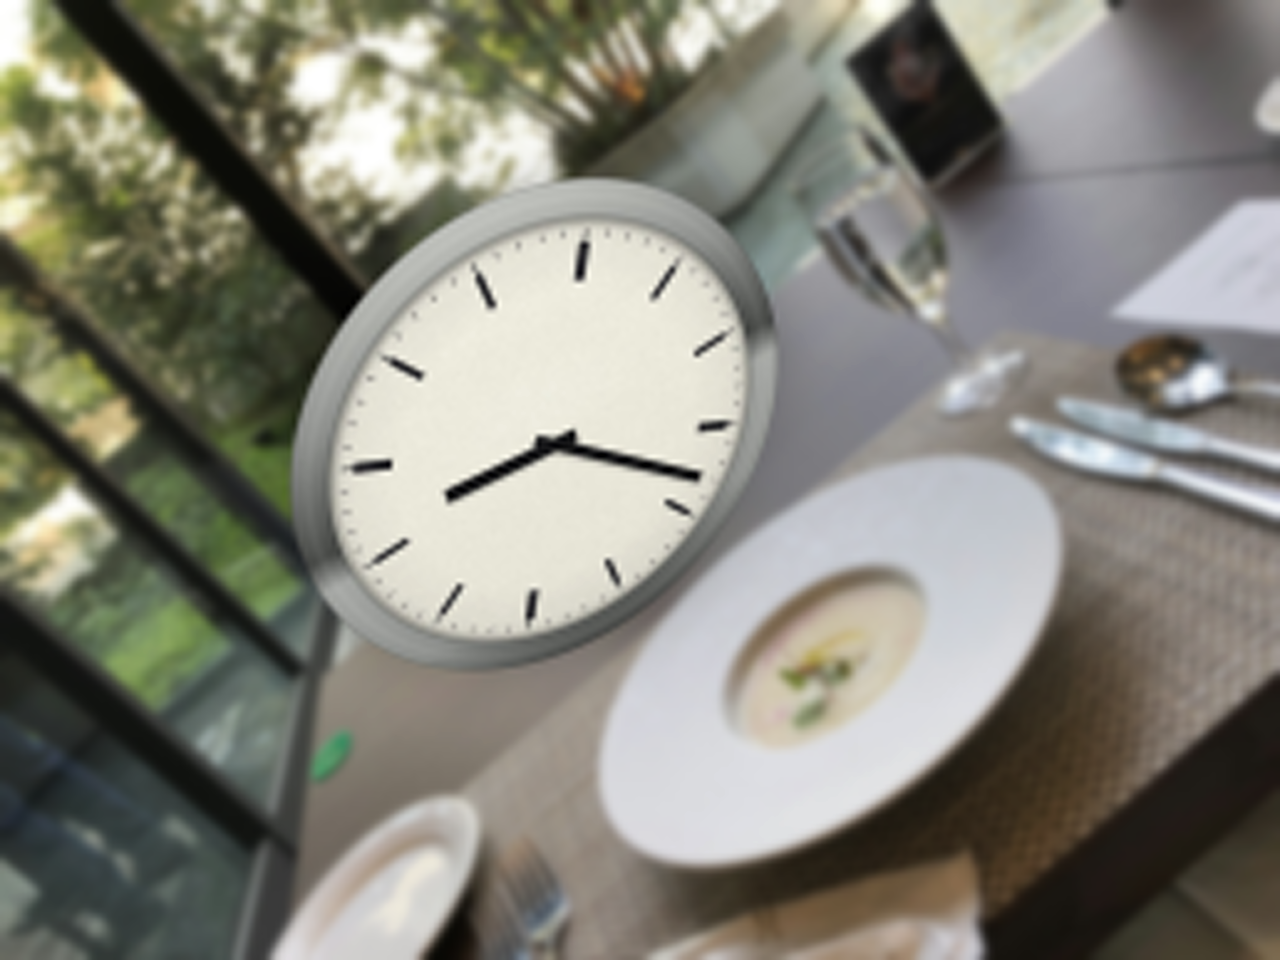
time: 8:18
